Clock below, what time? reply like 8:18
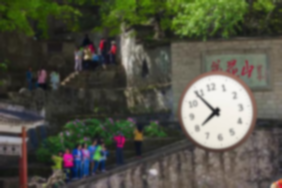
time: 7:54
